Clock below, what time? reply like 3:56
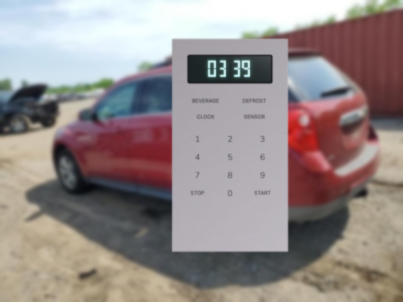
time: 3:39
